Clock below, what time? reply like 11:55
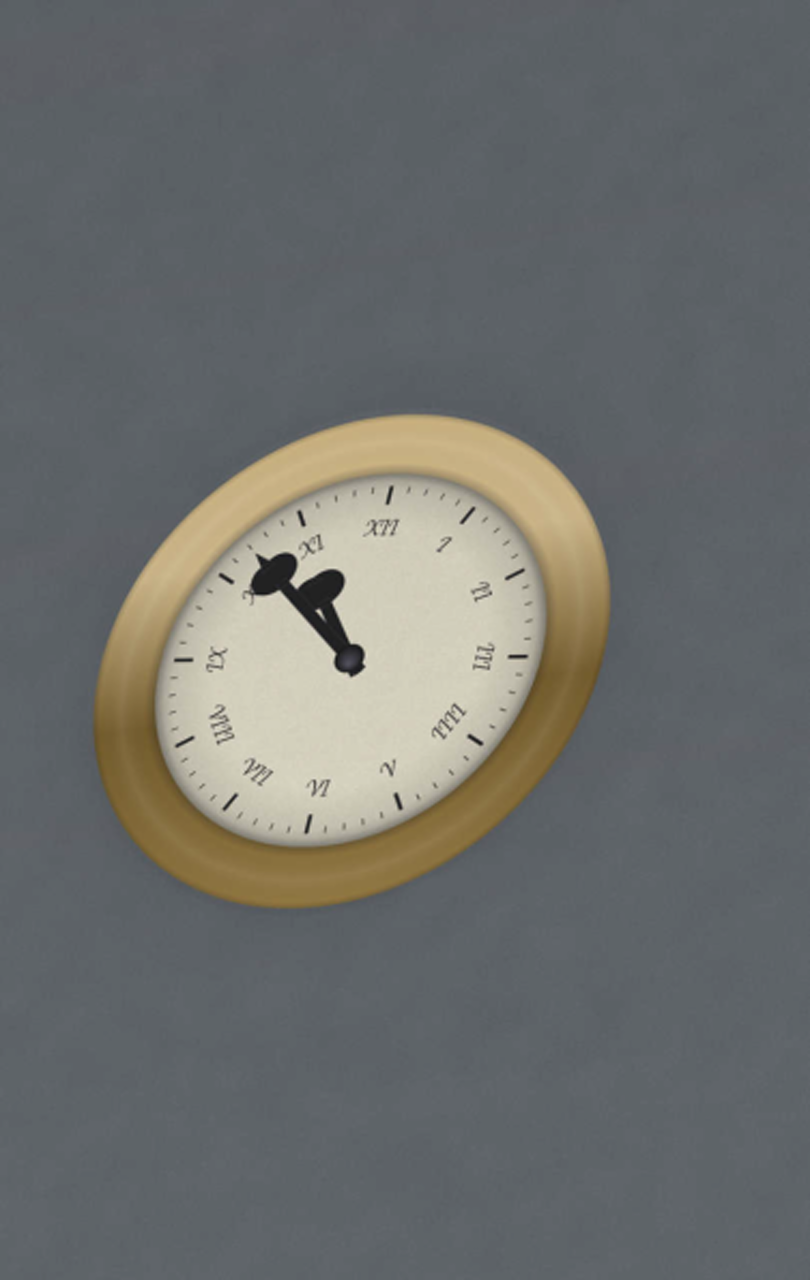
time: 10:52
